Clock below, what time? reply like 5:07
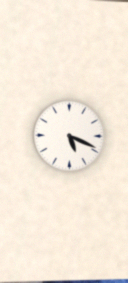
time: 5:19
